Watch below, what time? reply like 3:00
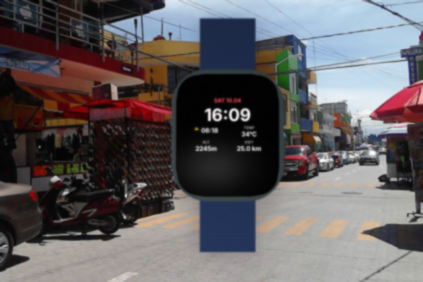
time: 16:09
